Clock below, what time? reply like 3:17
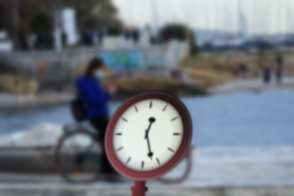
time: 12:27
